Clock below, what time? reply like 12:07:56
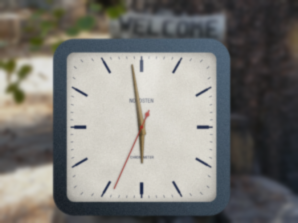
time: 5:58:34
